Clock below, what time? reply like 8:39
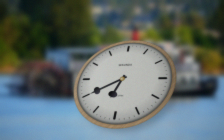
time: 6:40
